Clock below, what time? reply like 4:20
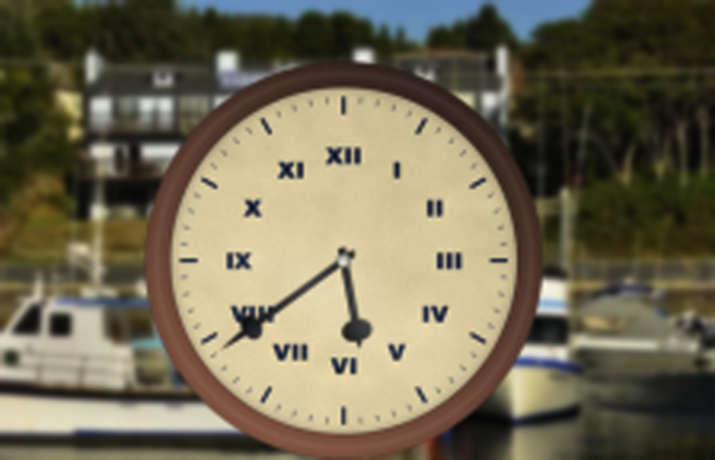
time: 5:39
